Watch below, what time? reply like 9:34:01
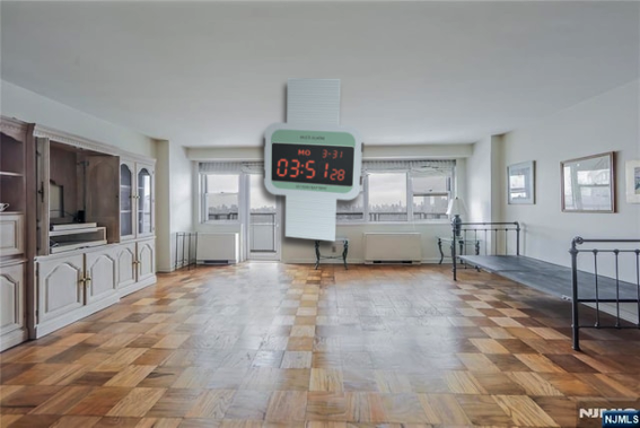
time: 3:51:28
